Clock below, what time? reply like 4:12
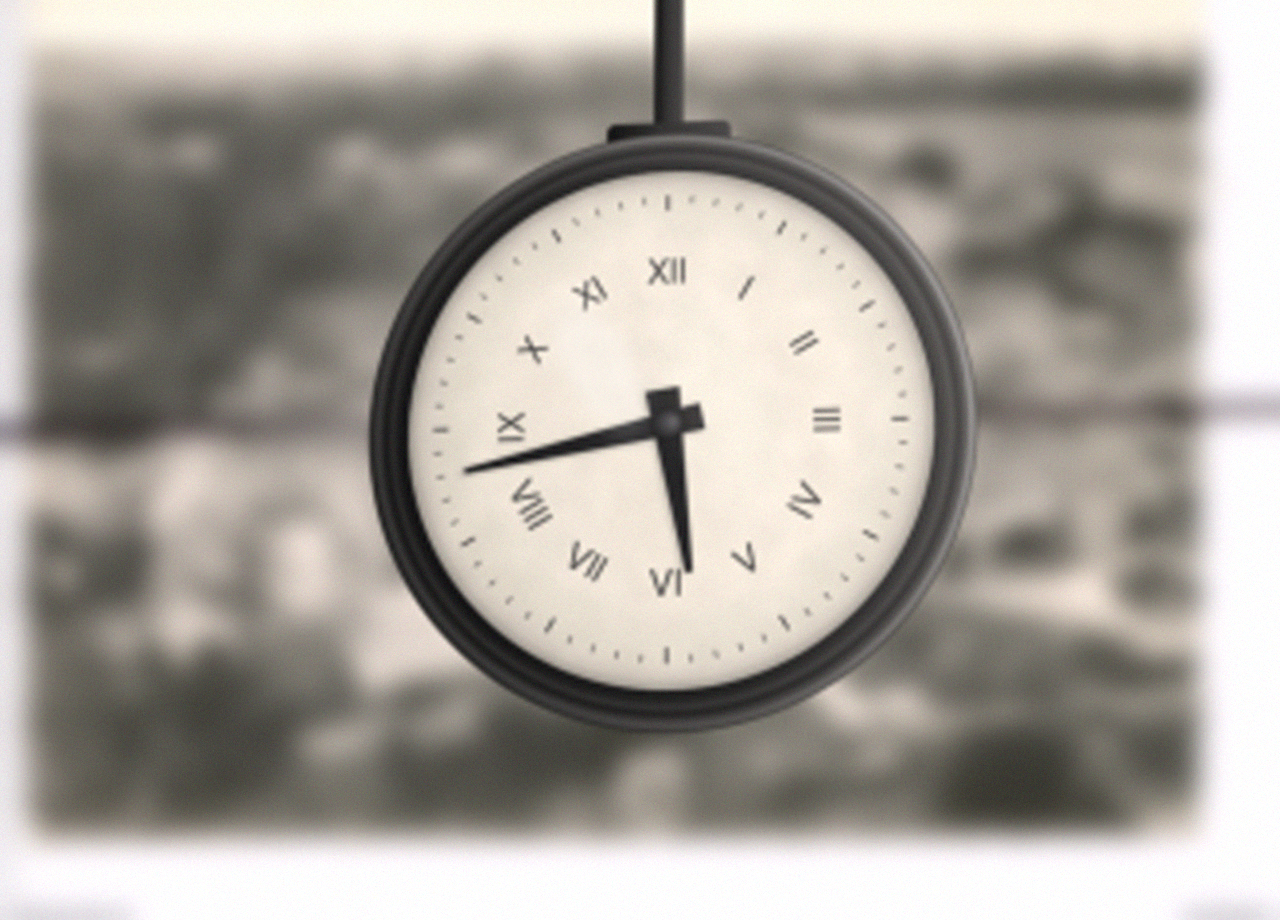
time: 5:43
